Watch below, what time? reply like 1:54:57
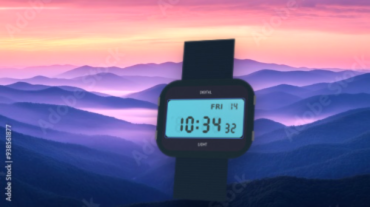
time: 10:34:32
